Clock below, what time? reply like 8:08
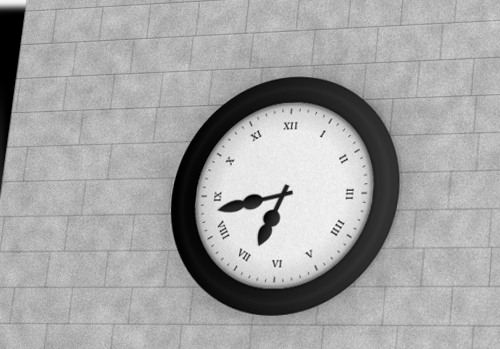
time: 6:43
